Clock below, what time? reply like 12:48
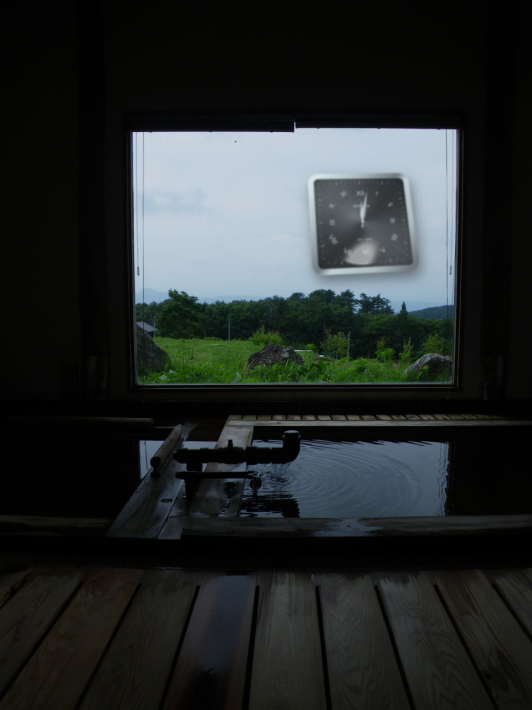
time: 12:02
